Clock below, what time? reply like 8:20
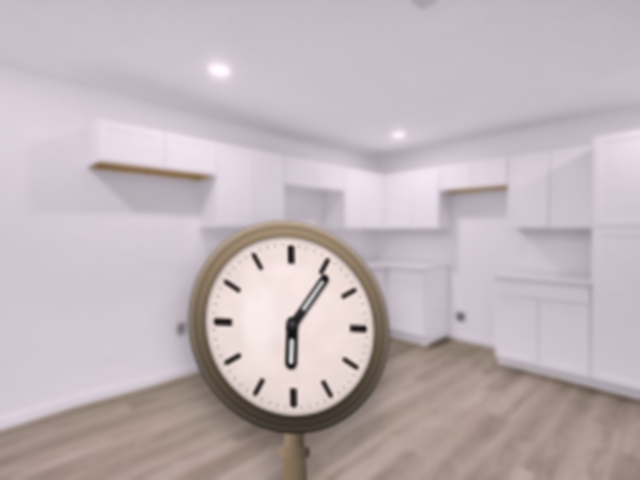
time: 6:06
